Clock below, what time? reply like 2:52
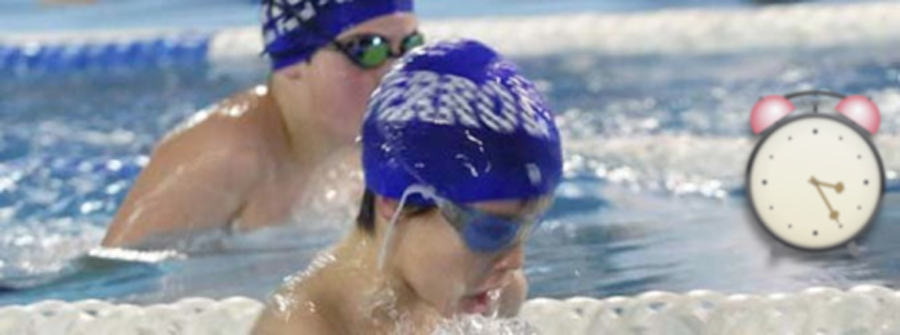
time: 3:25
